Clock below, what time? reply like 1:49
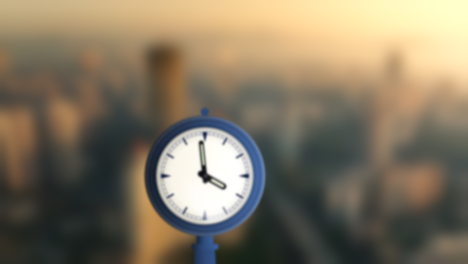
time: 3:59
